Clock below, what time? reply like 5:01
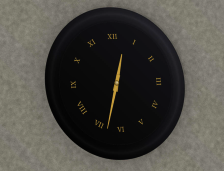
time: 12:33
